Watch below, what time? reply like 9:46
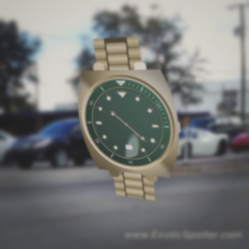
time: 10:22
